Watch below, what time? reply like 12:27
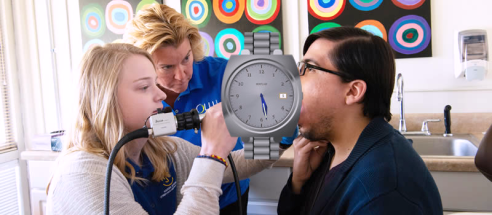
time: 5:28
